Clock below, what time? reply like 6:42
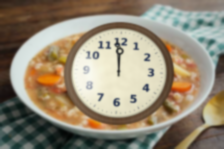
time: 11:59
